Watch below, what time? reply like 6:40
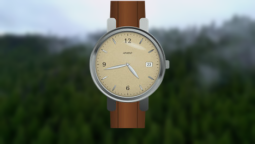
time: 4:43
